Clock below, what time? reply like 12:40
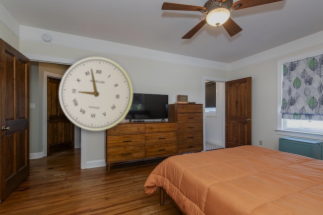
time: 8:57
